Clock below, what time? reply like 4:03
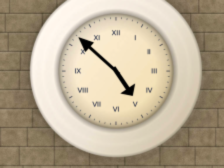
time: 4:52
